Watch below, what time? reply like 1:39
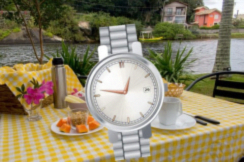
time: 12:47
